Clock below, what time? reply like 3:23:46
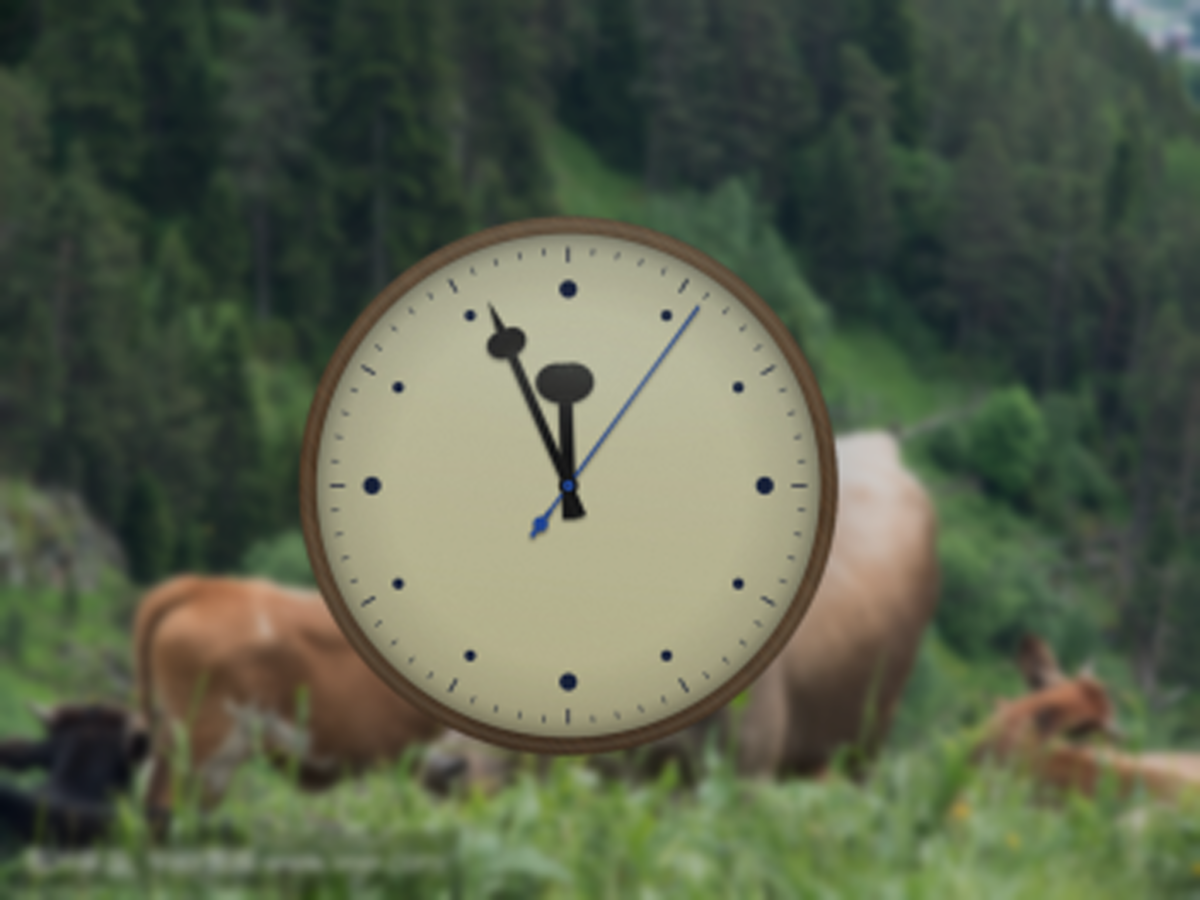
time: 11:56:06
